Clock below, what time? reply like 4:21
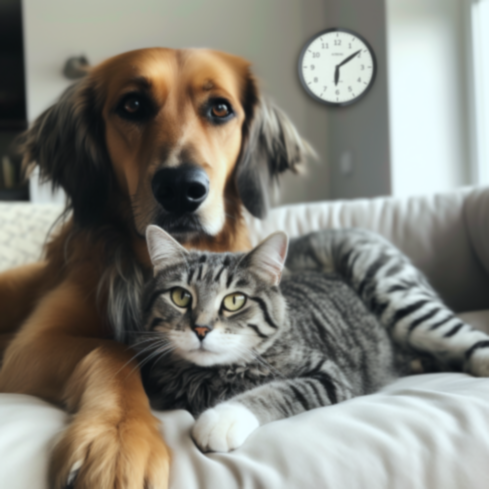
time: 6:09
